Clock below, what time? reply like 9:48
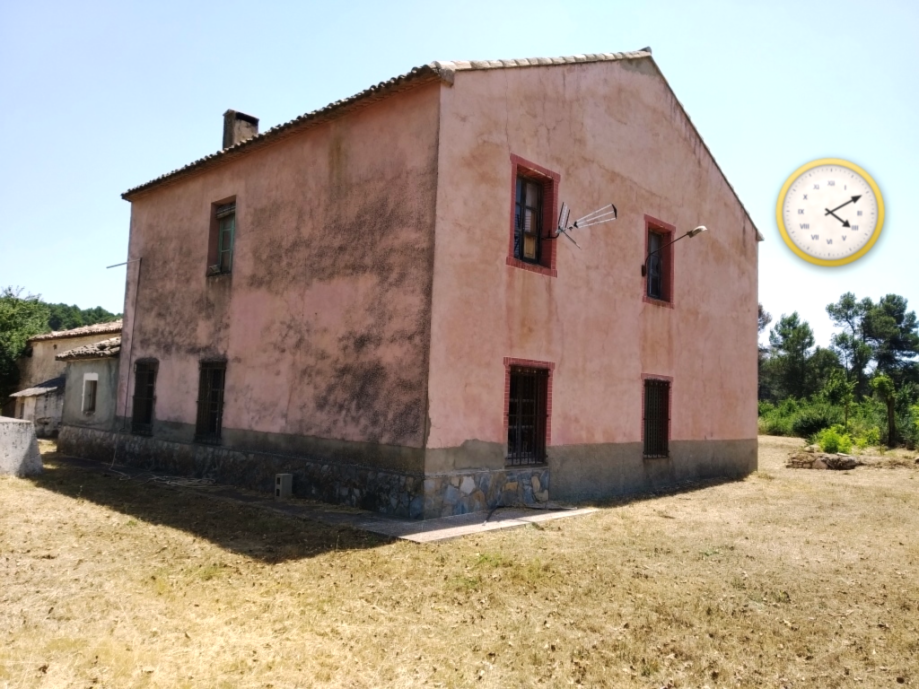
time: 4:10
